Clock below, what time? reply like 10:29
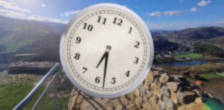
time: 6:28
